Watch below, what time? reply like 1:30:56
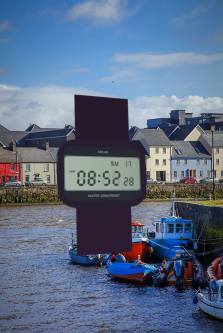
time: 8:52:28
